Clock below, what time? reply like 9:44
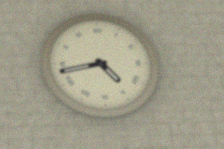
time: 4:43
